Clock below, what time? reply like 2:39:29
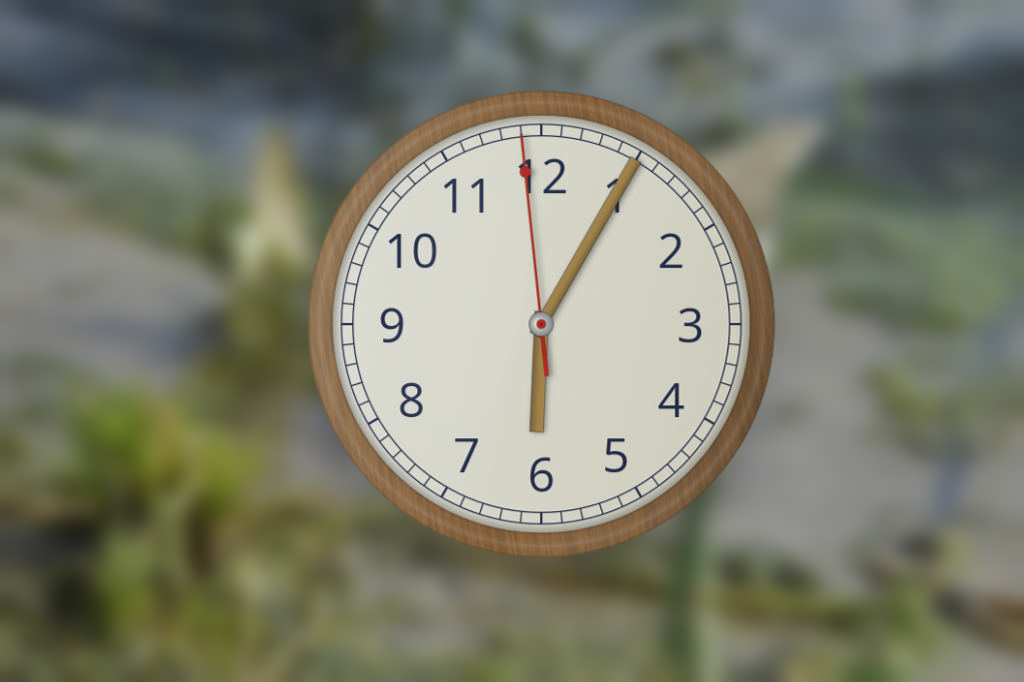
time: 6:04:59
